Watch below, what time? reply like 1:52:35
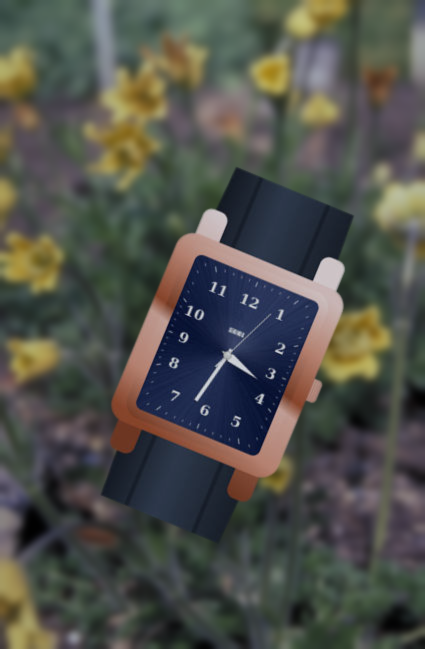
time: 3:32:04
